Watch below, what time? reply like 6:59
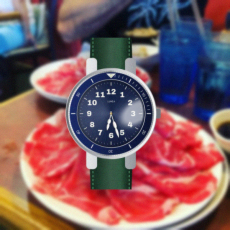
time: 6:27
